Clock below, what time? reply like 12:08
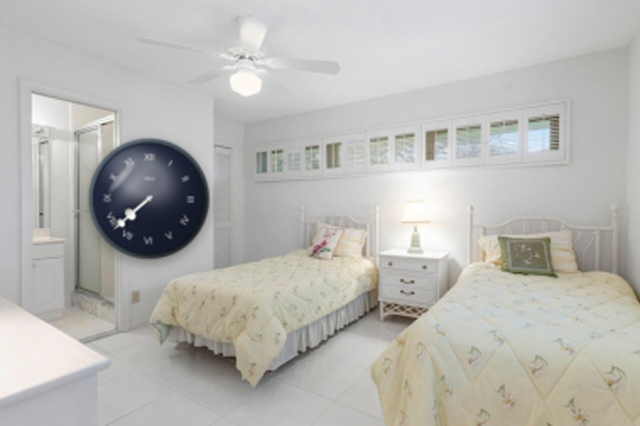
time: 7:38
